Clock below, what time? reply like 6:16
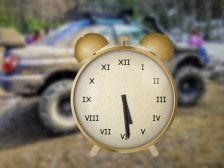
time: 5:29
